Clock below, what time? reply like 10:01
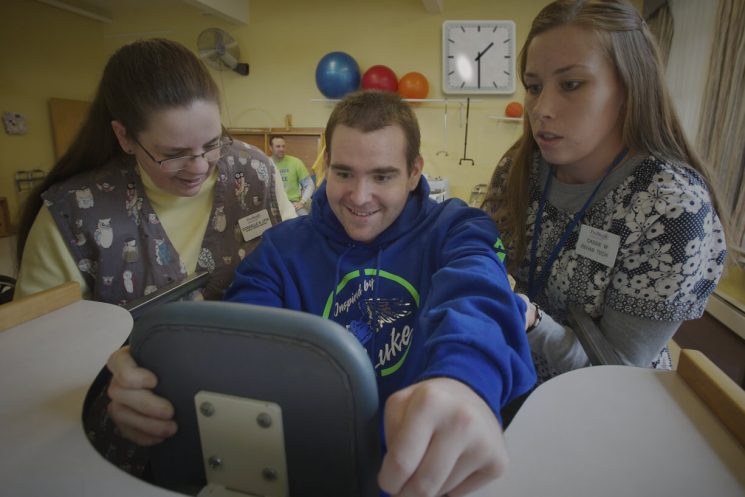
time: 1:30
